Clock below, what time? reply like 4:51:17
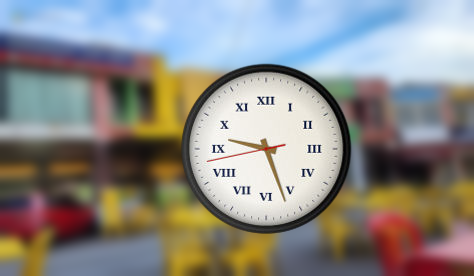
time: 9:26:43
